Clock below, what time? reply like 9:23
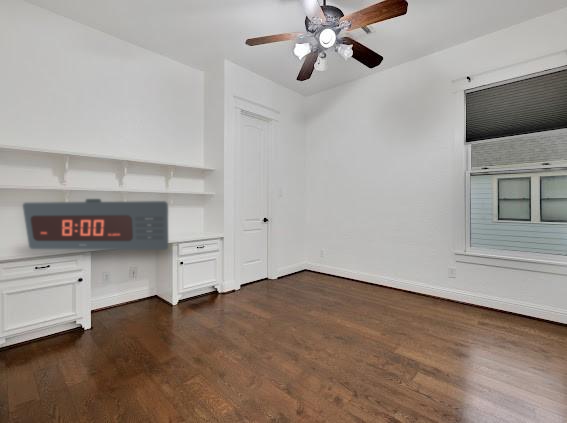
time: 8:00
